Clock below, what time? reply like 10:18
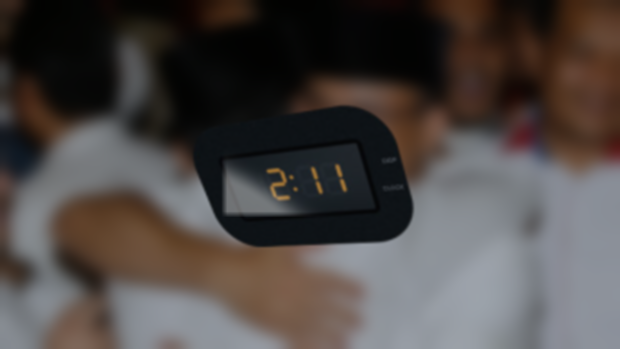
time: 2:11
